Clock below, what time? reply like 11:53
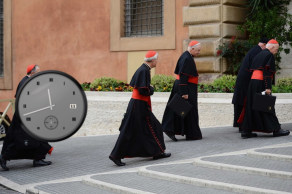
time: 11:42
